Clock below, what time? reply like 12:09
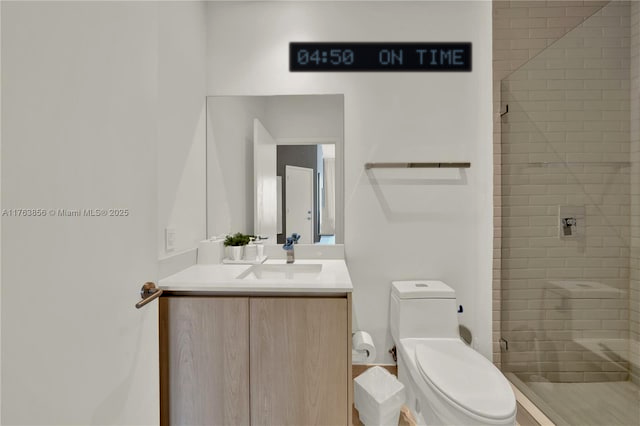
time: 4:50
